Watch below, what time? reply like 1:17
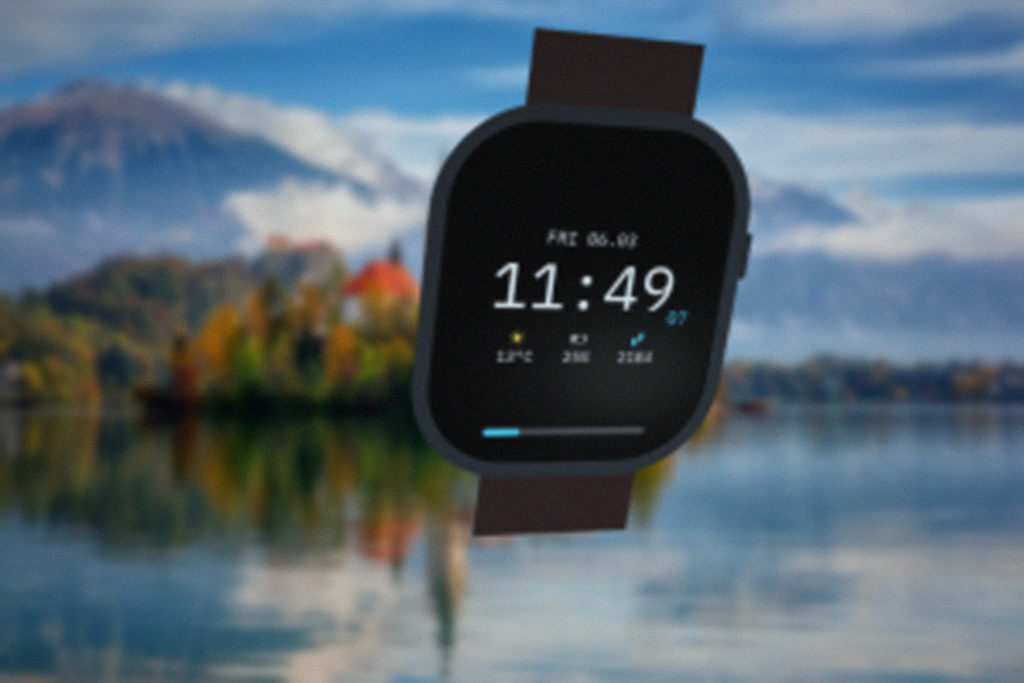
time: 11:49
